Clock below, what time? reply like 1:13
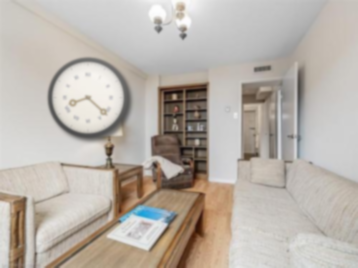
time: 8:22
